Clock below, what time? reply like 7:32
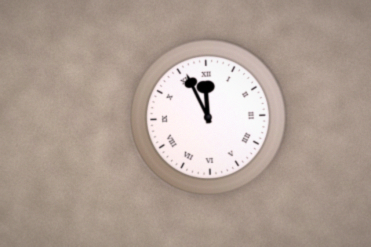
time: 11:56
